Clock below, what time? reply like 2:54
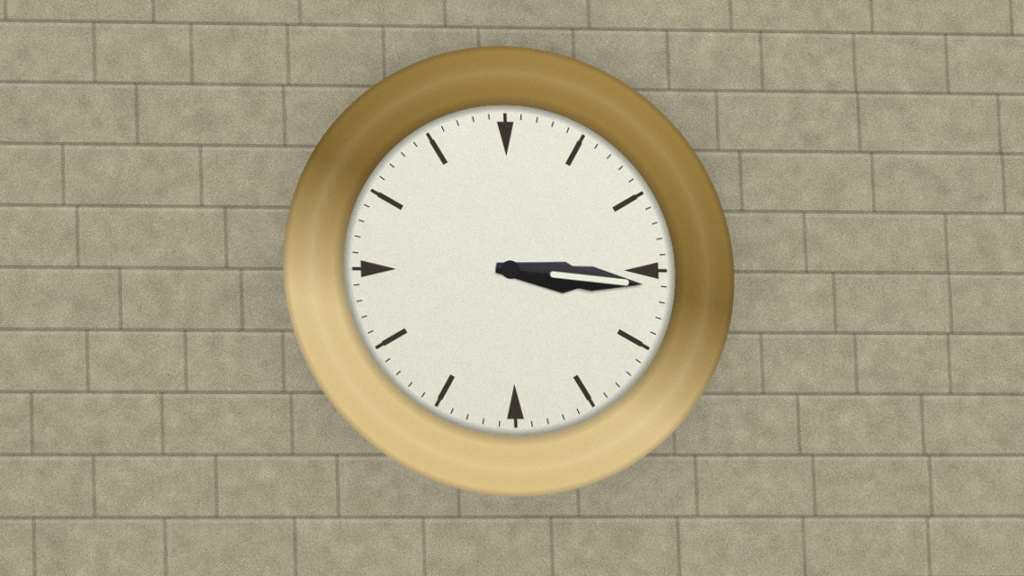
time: 3:16
